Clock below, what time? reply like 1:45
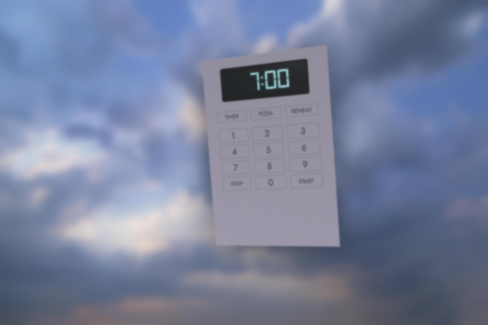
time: 7:00
